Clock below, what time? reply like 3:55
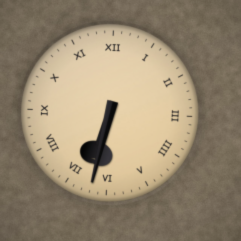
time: 6:32
